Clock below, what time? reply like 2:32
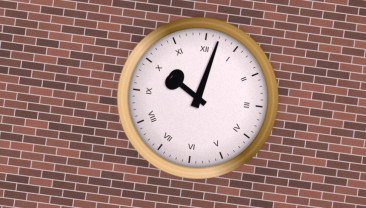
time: 10:02
